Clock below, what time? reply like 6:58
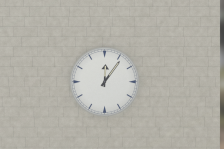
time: 12:06
